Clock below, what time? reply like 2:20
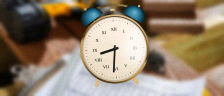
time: 8:31
